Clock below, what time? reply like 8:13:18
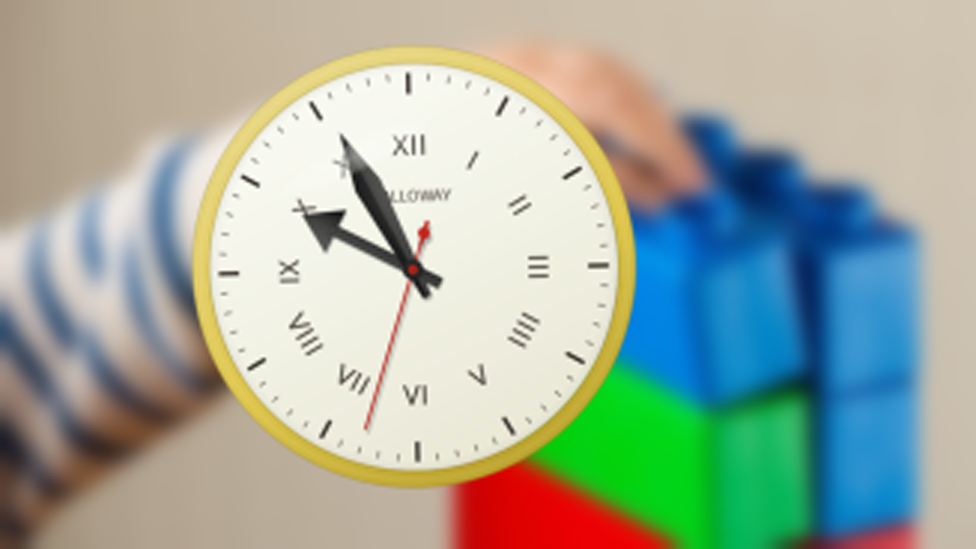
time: 9:55:33
